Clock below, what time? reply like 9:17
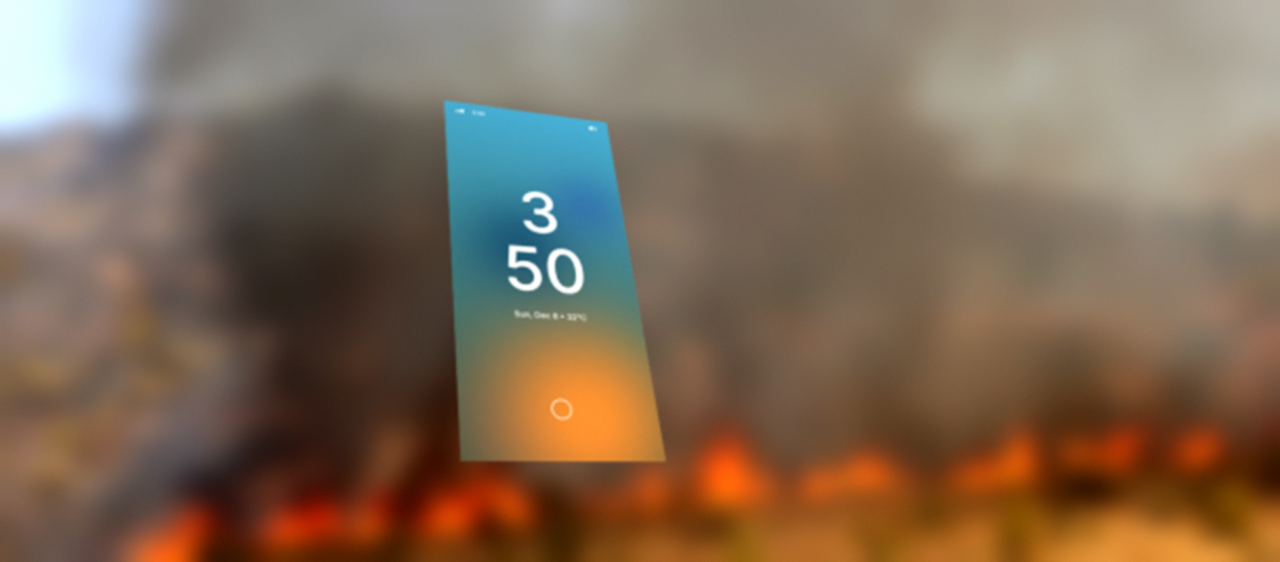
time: 3:50
